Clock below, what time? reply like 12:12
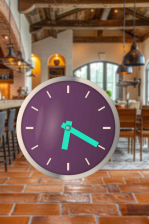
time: 6:20
